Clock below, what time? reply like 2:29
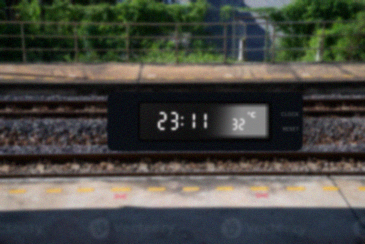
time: 23:11
